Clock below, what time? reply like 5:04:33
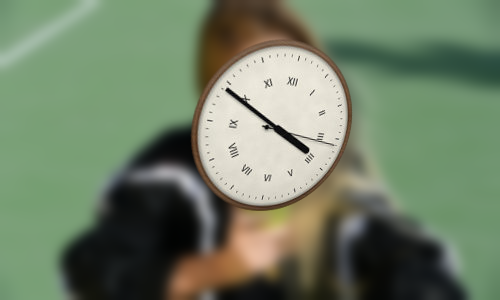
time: 3:49:16
